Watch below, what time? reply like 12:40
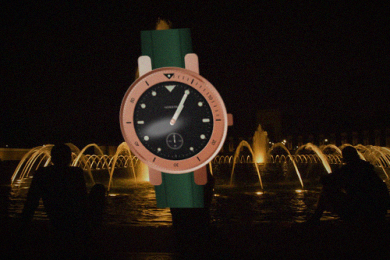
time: 1:05
